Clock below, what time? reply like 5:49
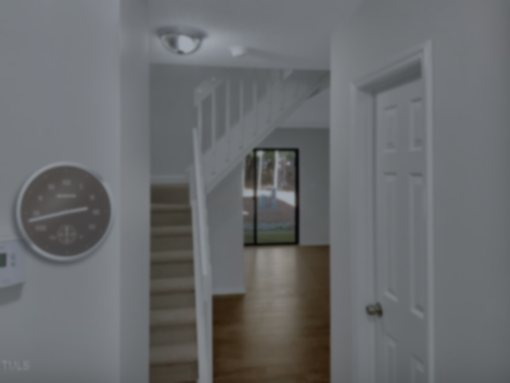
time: 2:43
